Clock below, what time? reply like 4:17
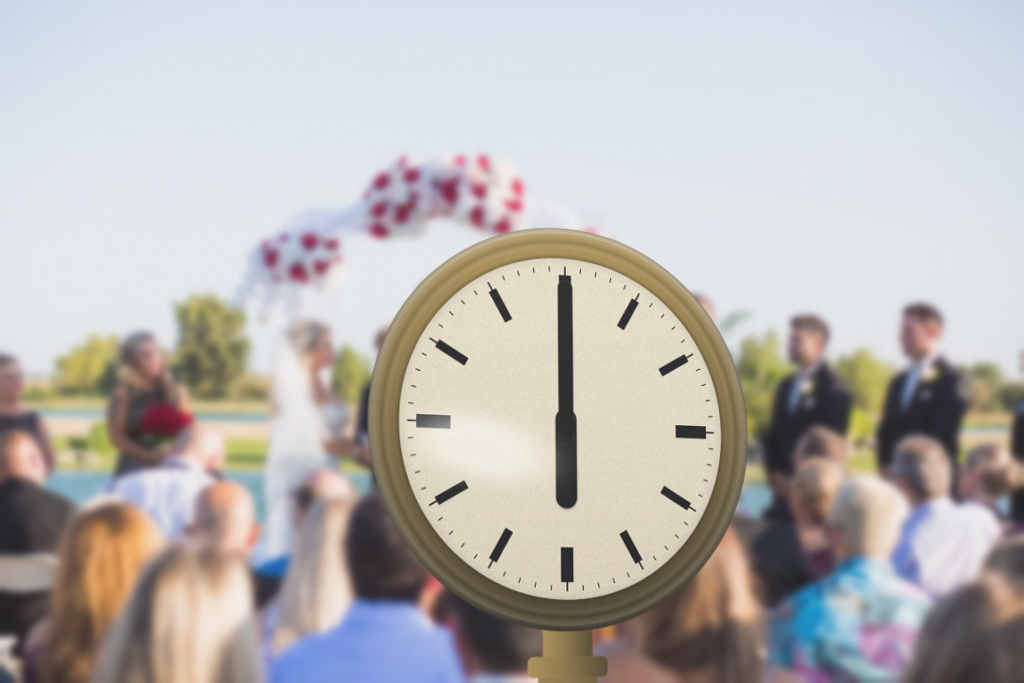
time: 6:00
